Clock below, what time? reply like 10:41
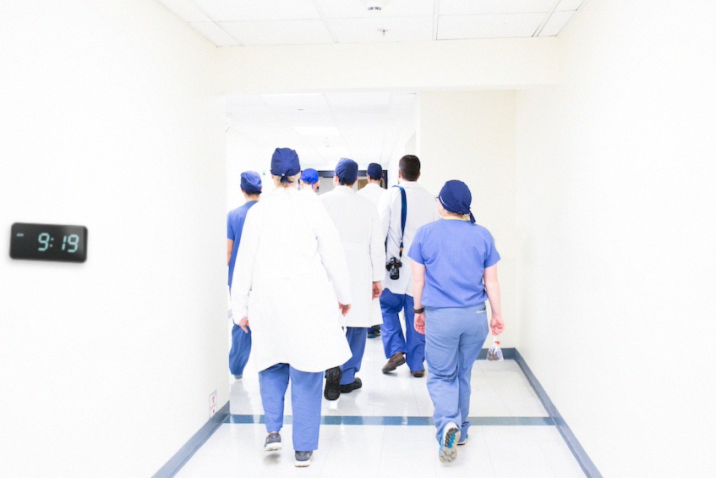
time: 9:19
